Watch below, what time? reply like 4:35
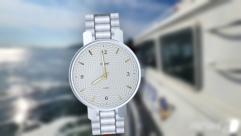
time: 7:59
